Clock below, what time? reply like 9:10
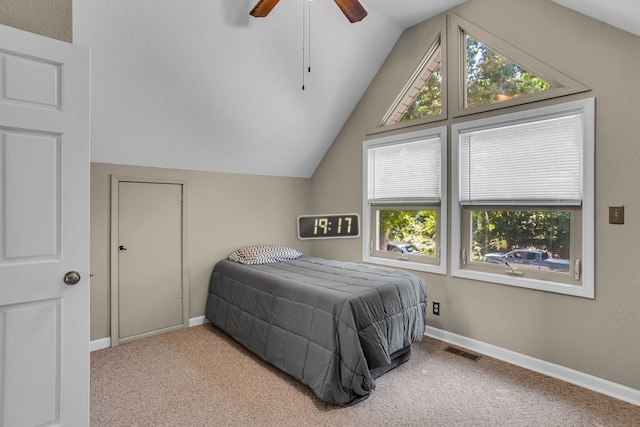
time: 19:17
